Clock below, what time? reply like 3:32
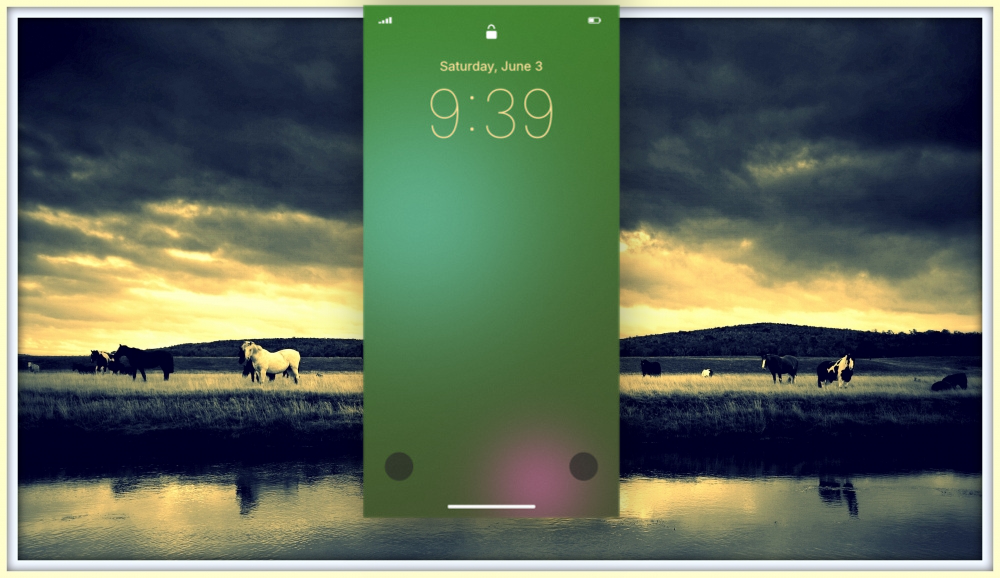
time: 9:39
